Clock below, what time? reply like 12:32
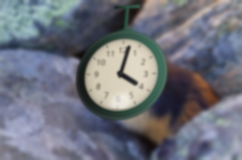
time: 4:02
